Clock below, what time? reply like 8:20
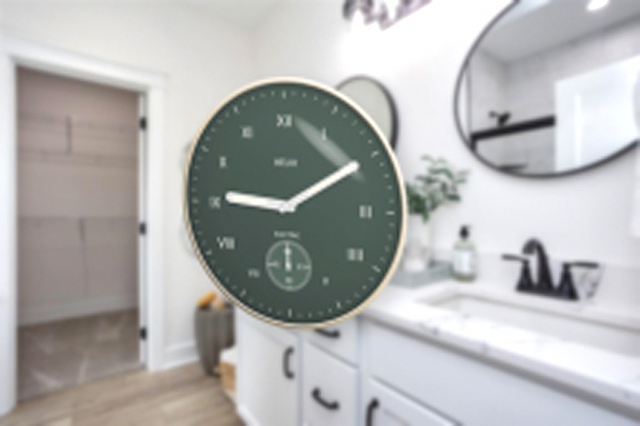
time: 9:10
